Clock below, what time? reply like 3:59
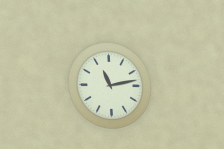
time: 11:13
